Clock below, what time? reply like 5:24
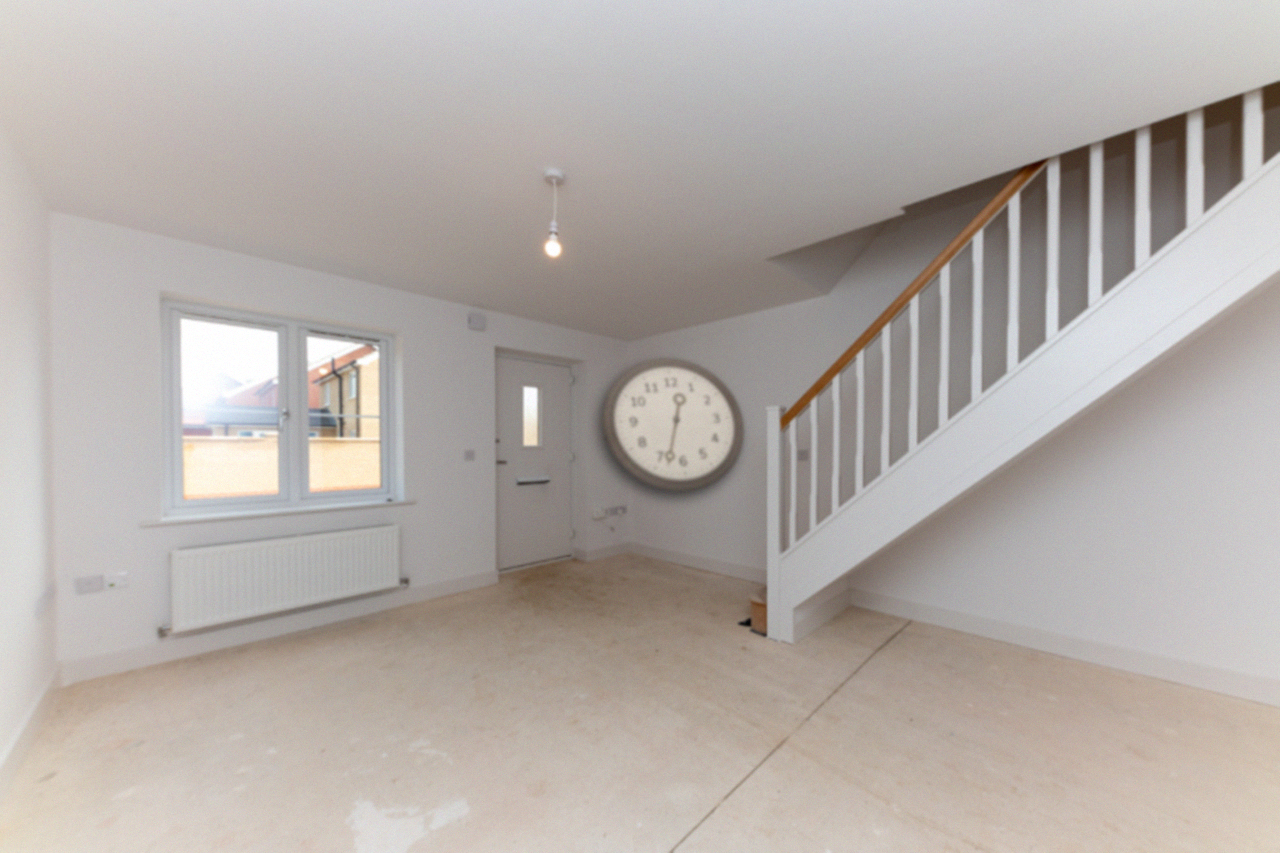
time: 12:33
